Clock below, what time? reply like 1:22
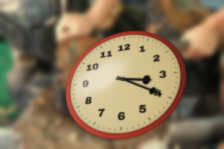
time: 3:20
